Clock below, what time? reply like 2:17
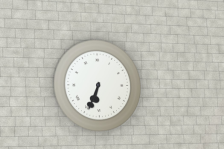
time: 6:34
